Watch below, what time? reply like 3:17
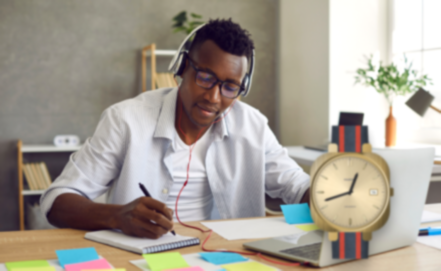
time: 12:42
